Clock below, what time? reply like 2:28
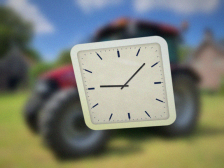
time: 9:08
